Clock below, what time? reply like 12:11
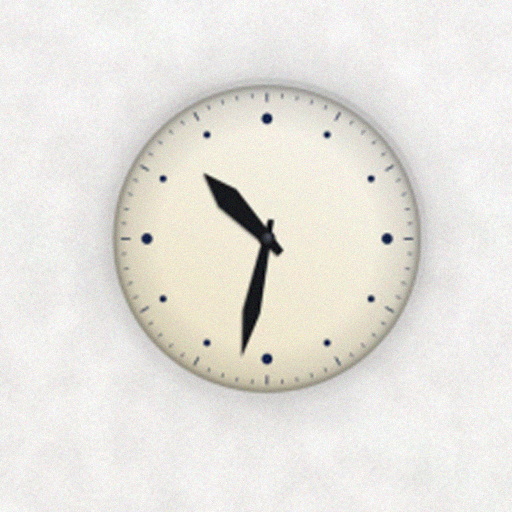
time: 10:32
